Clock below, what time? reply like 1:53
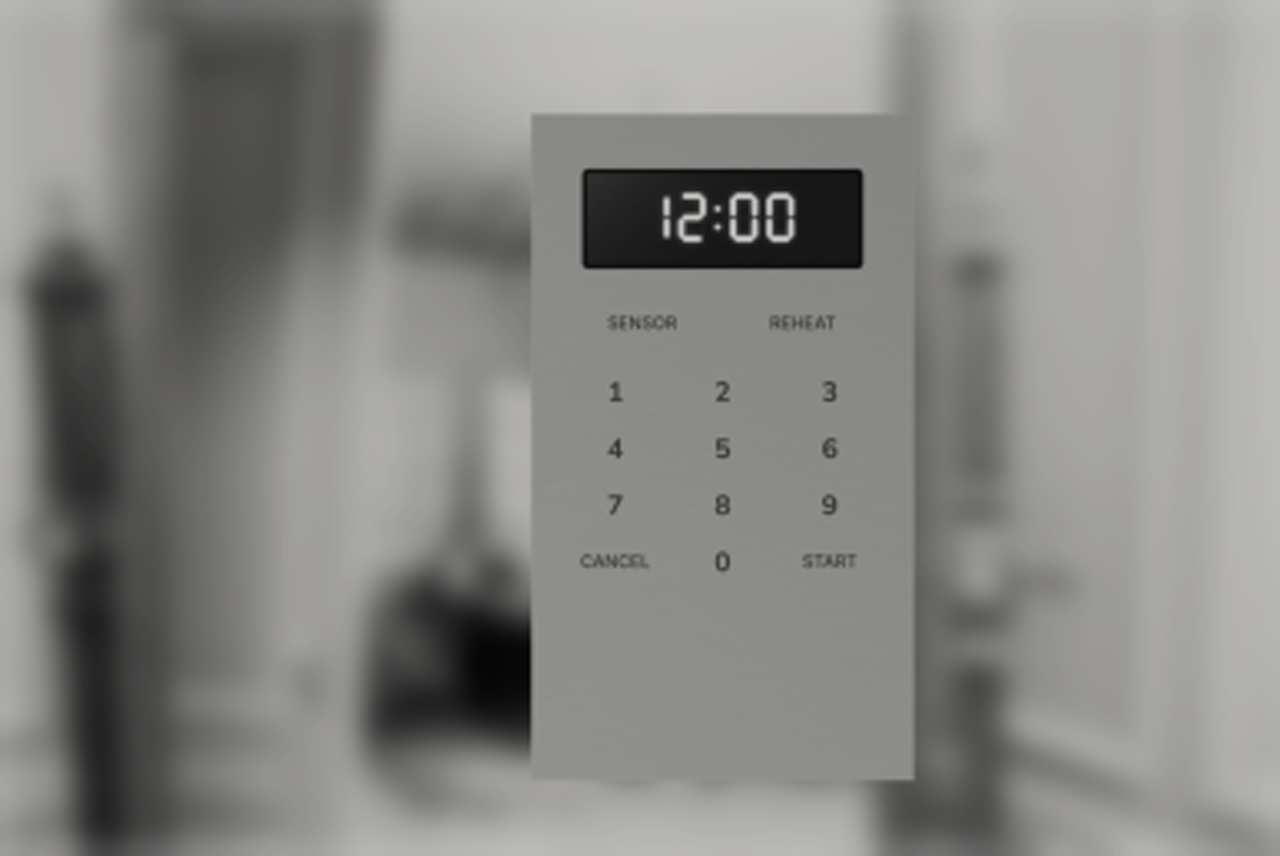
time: 12:00
